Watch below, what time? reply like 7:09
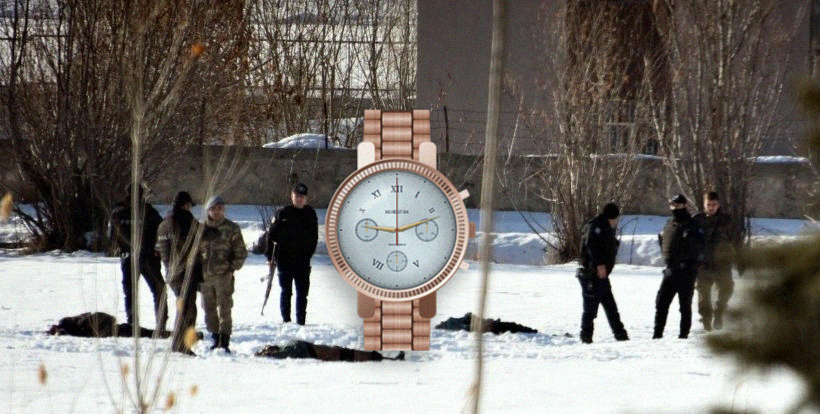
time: 9:12
